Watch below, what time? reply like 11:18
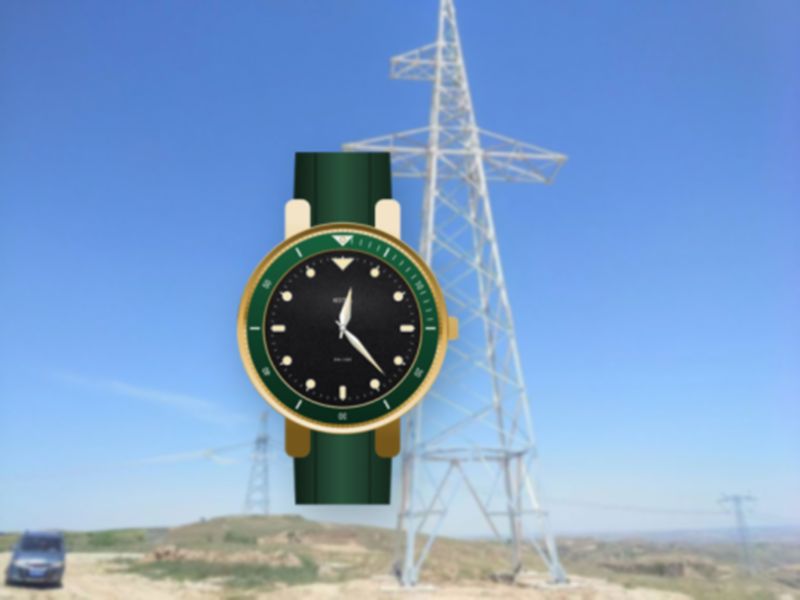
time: 12:23
